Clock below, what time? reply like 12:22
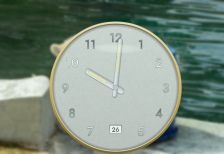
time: 10:01
